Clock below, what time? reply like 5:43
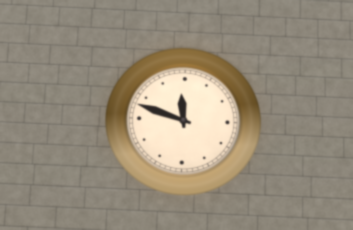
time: 11:48
